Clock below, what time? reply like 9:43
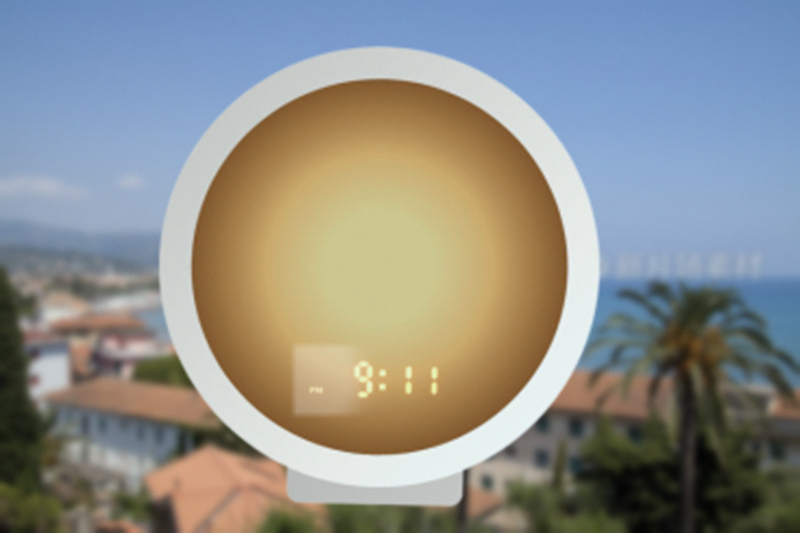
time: 9:11
